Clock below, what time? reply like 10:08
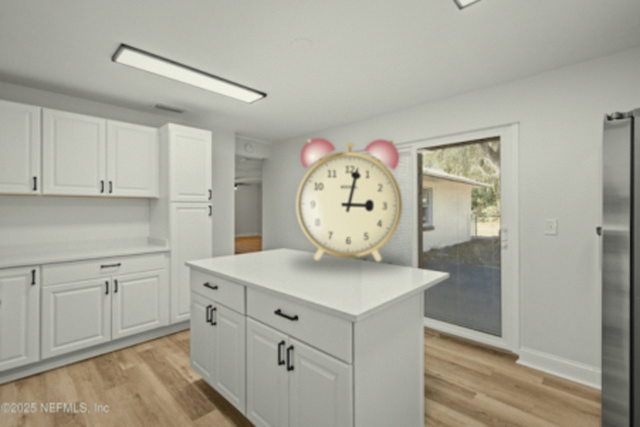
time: 3:02
